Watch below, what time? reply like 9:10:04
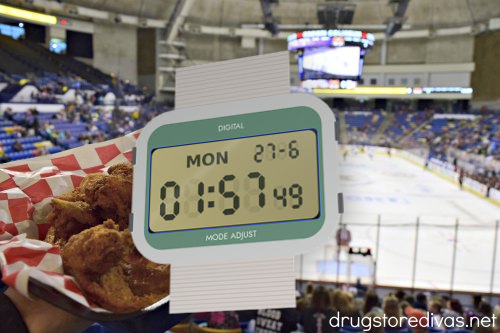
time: 1:57:49
